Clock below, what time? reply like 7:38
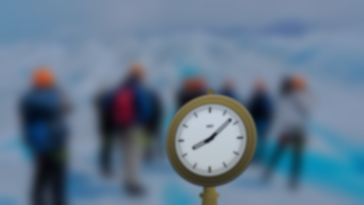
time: 8:08
